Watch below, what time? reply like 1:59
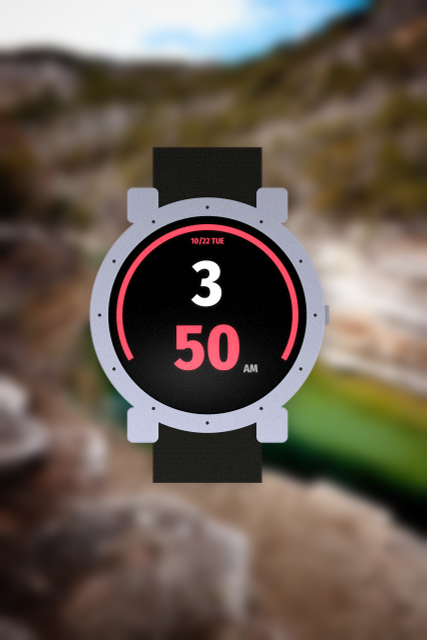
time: 3:50
